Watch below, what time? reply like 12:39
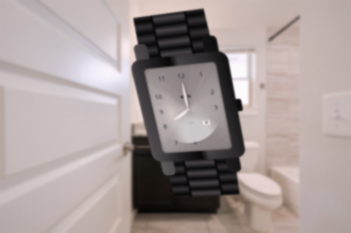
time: 8:00
